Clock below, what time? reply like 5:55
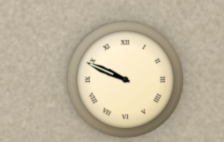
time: 9:49
